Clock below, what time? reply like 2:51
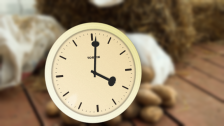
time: 4:01
